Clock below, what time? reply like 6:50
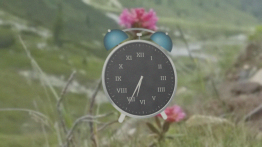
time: 6:35
